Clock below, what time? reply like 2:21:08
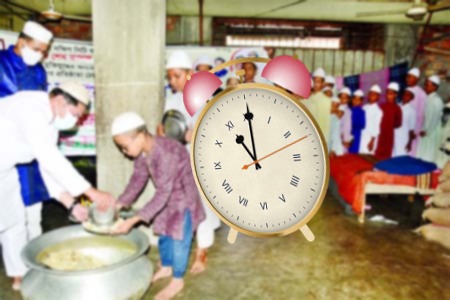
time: 11:00:12
